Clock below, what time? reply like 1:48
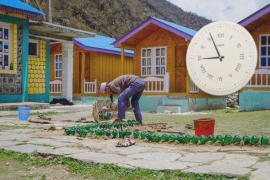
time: 8:56
